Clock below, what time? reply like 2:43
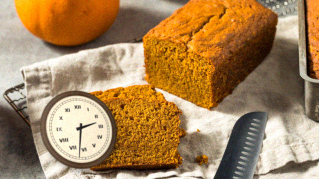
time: 2:32
